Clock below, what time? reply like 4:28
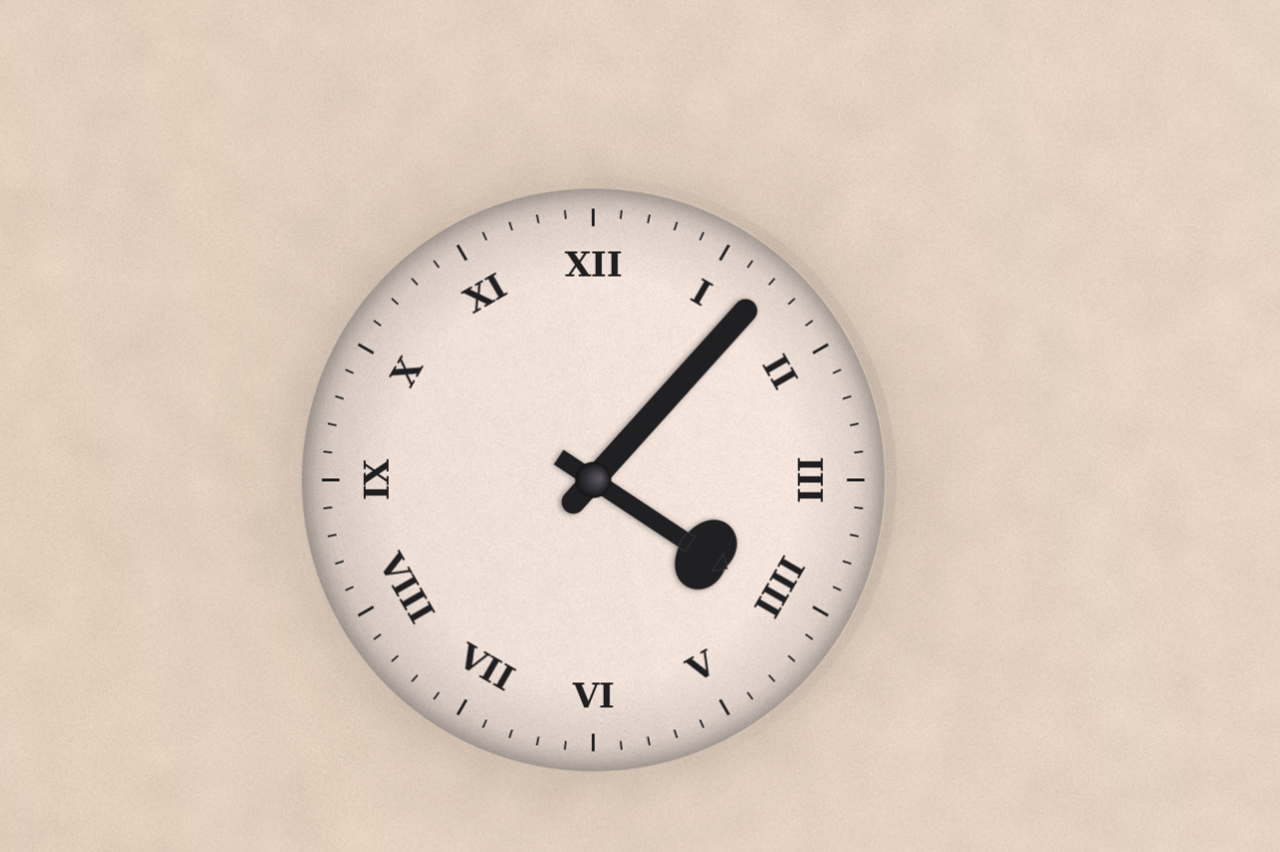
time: 4:07
